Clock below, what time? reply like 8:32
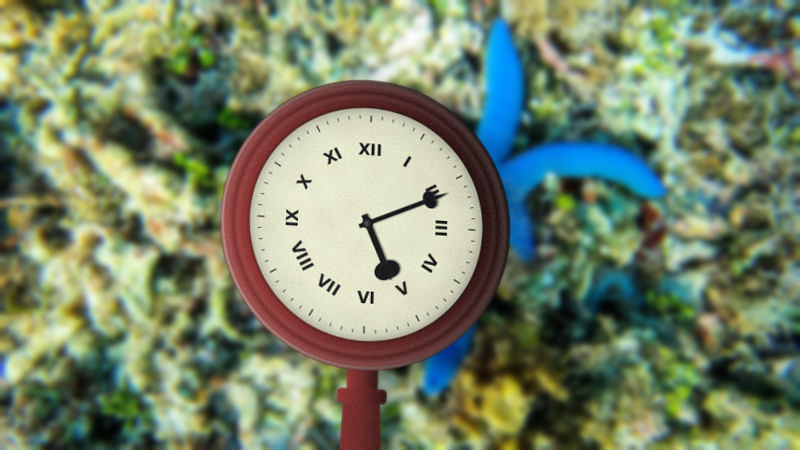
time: 5:11
